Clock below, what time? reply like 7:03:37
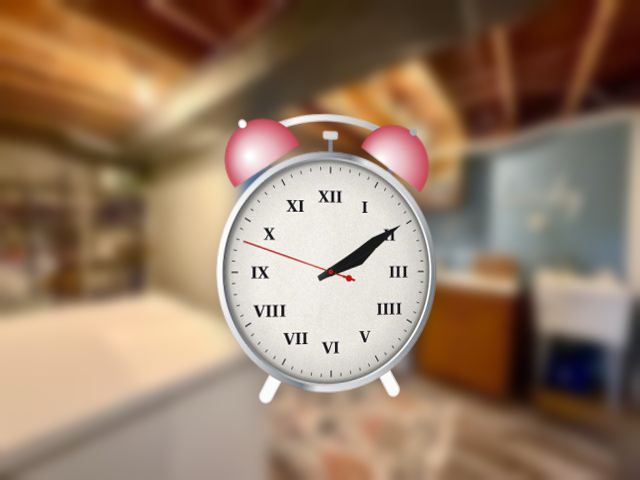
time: 2:09:48
